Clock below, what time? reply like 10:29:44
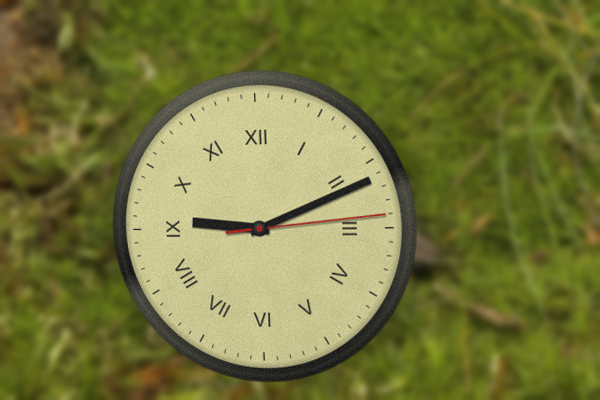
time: 9:11:14
